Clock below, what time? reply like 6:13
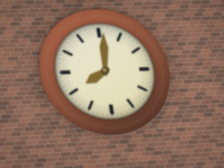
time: 8:01
